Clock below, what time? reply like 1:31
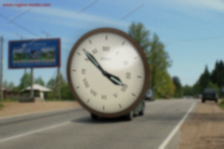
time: 3:52
